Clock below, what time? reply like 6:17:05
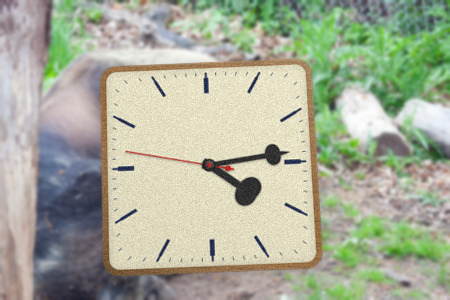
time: 4:13:47
